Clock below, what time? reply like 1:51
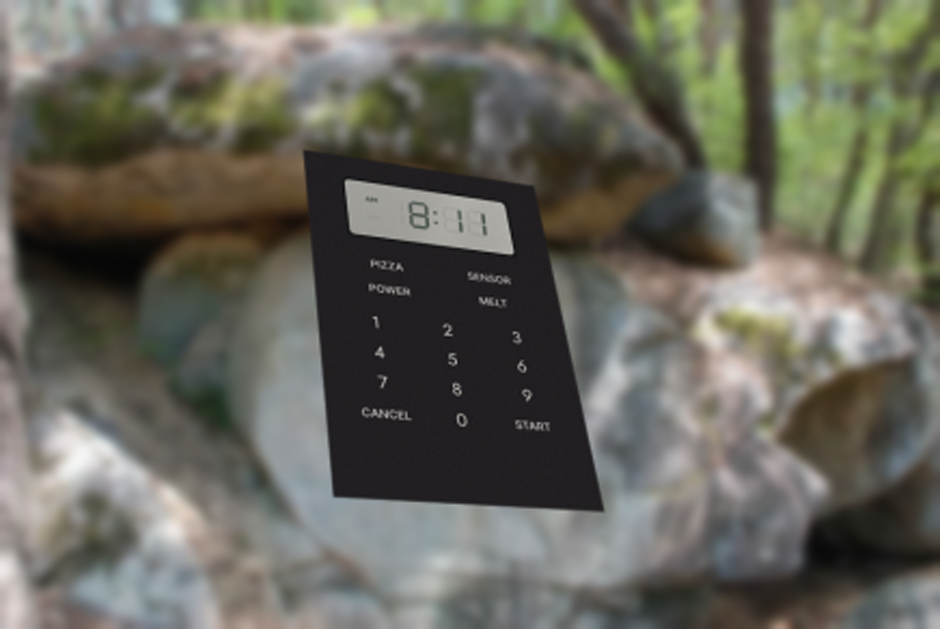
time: 8:11
